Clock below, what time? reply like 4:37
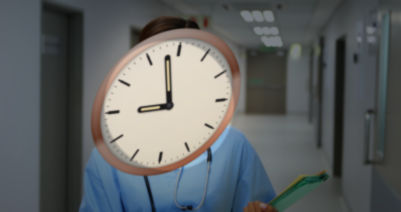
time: 8:58
